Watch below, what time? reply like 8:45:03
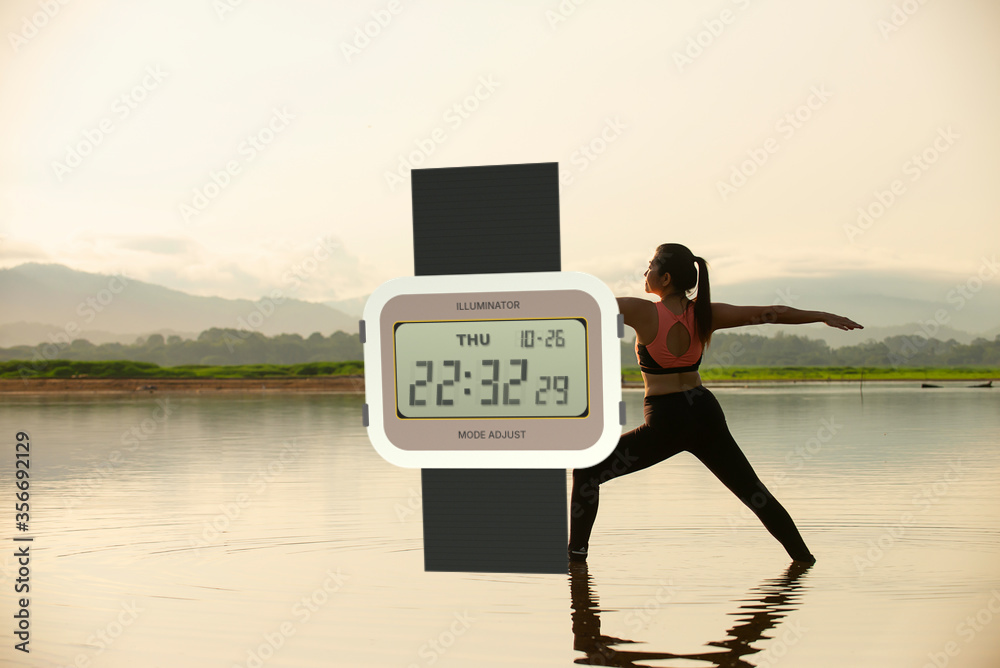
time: 22:32:29
